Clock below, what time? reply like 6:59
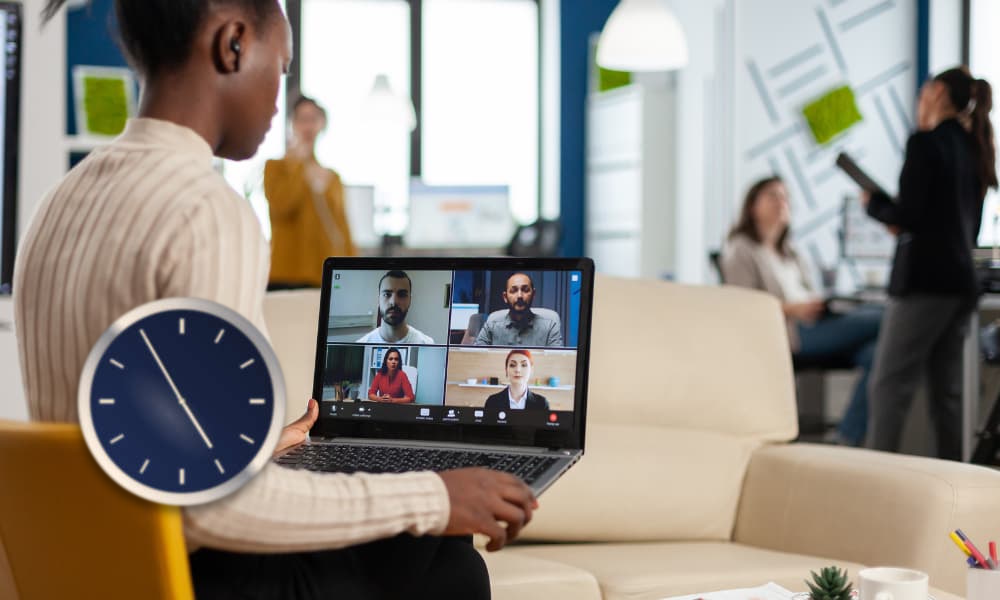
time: 4:55
